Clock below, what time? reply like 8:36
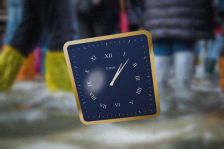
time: 1:07
